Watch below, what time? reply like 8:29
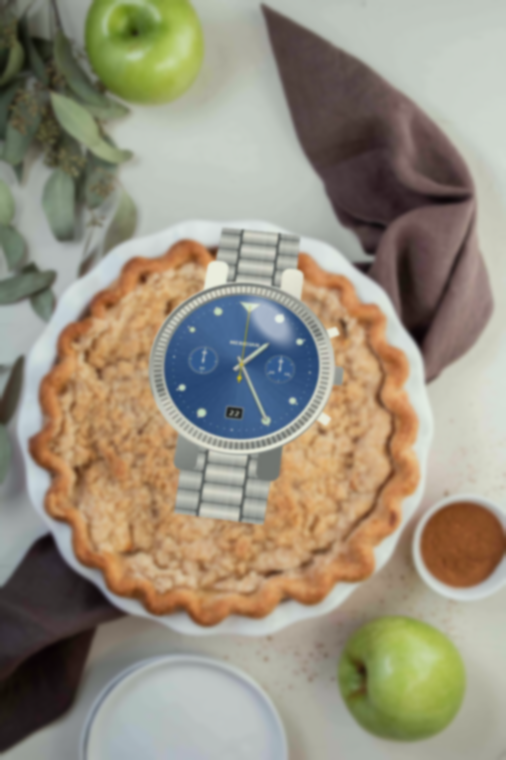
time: 1:25
